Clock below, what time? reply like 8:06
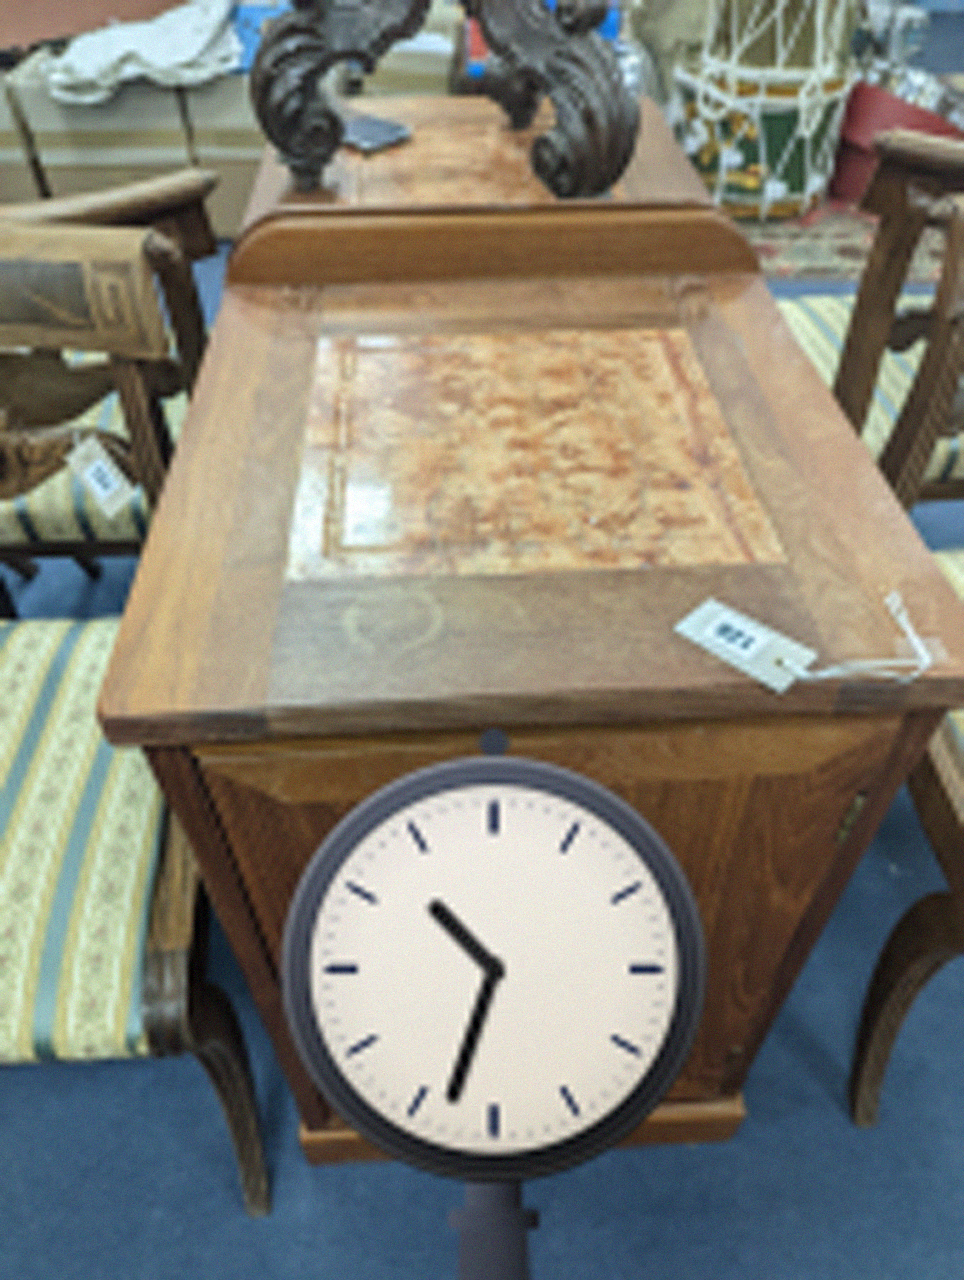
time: 10:33
